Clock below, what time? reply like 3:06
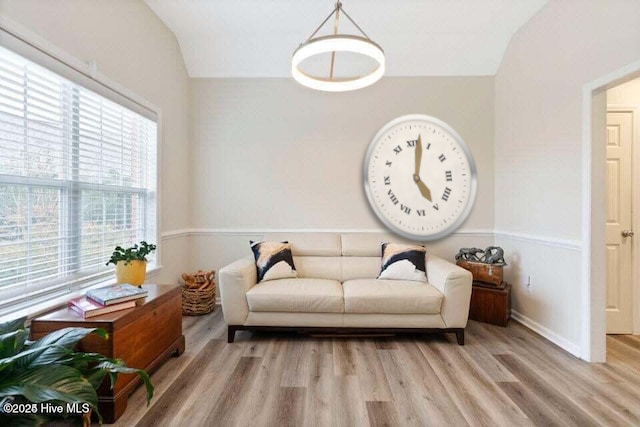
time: 5:02
